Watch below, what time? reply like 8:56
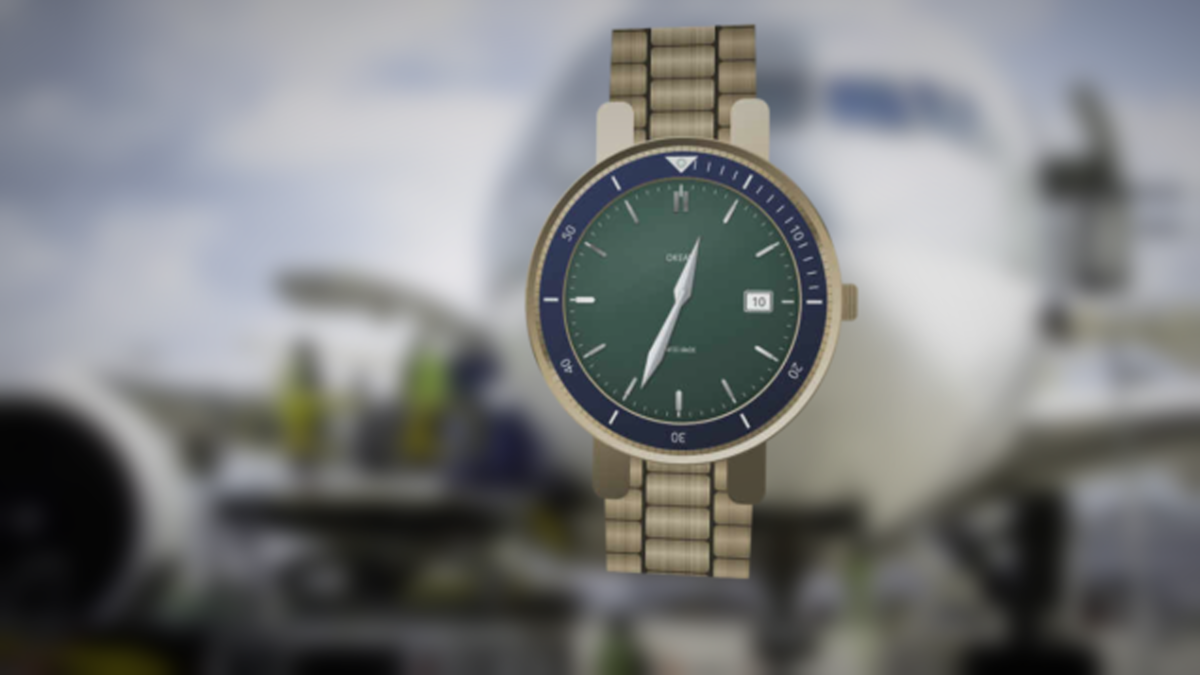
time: 12:34
